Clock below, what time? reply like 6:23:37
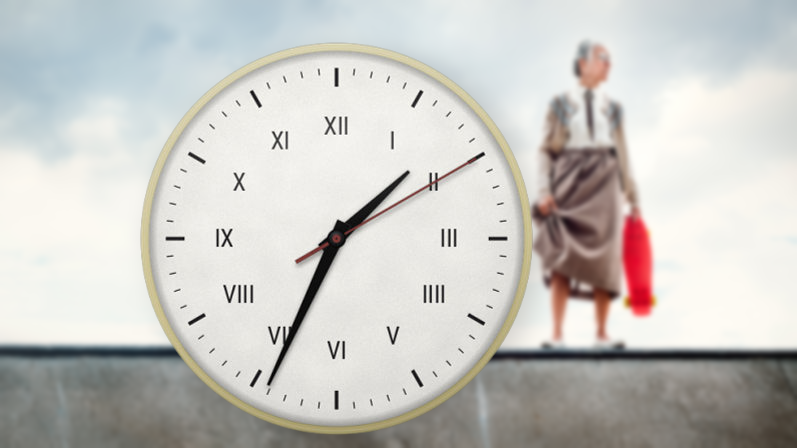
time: 1:34:10
